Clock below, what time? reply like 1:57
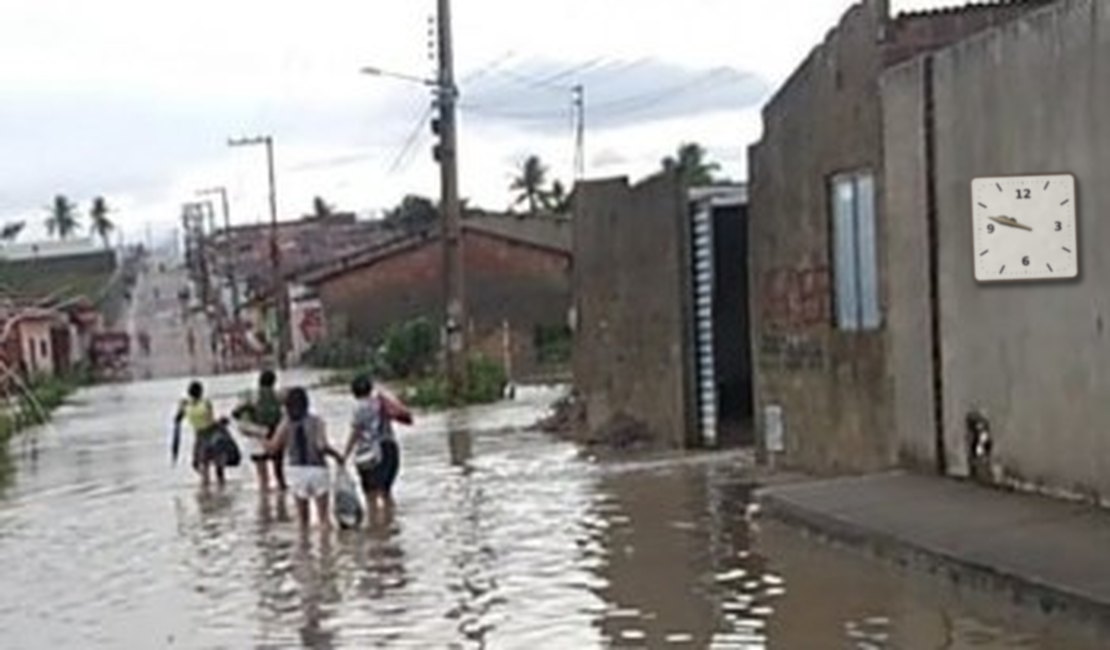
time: 9:48
